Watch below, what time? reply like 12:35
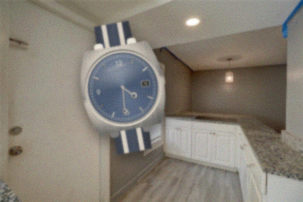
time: 4:31
